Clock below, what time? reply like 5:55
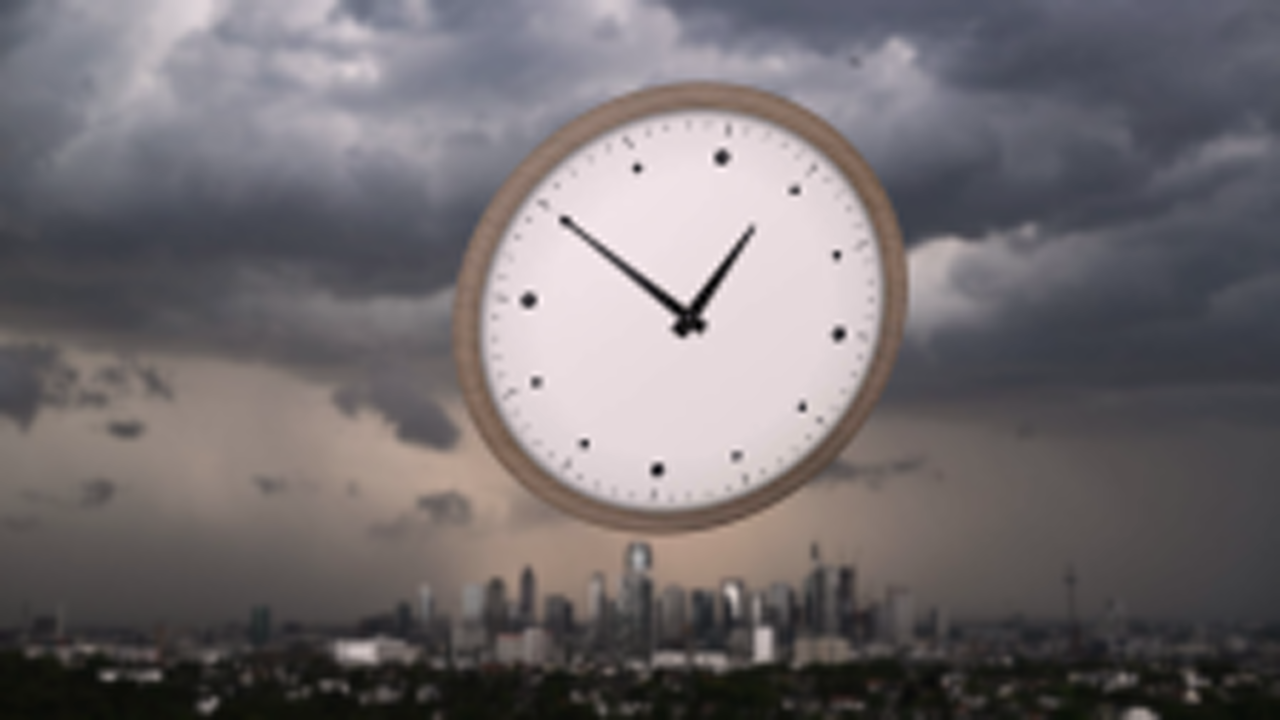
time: 12:50
